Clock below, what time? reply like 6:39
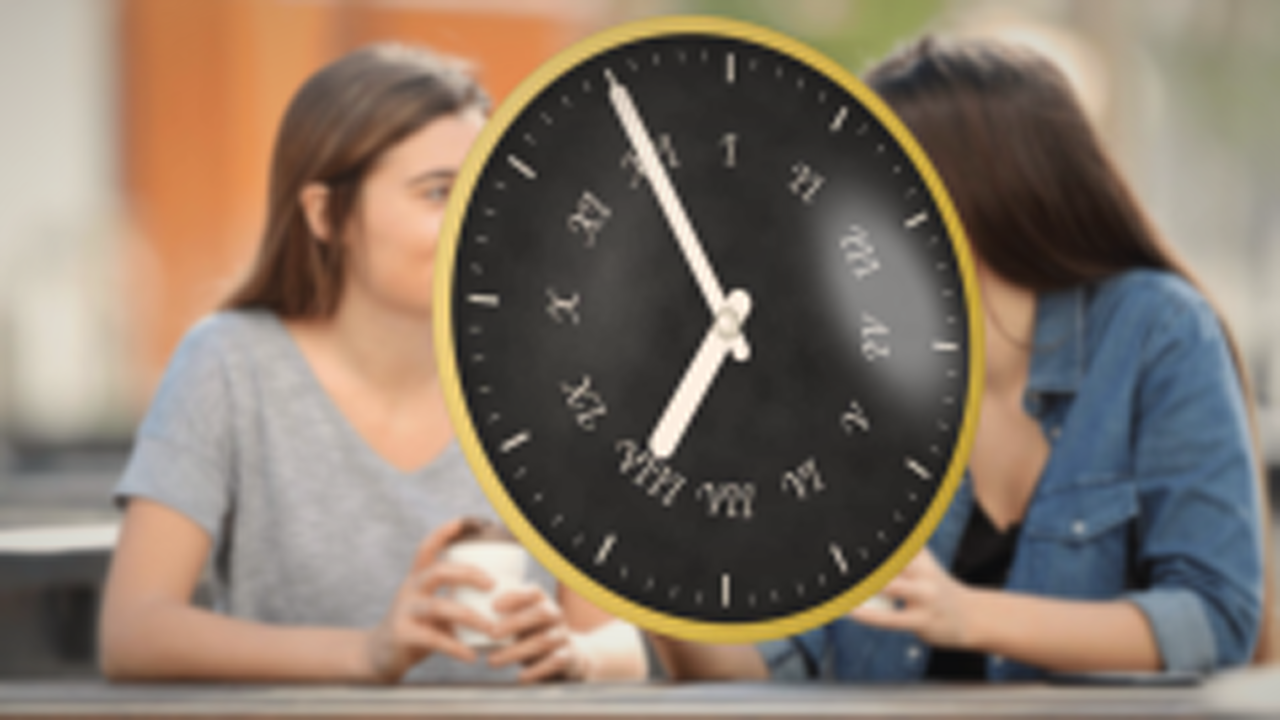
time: 8:00
